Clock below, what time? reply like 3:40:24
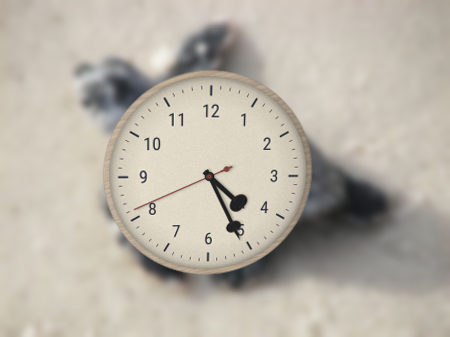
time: 4:25:41
